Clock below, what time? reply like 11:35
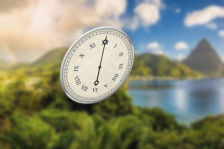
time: 6:00
